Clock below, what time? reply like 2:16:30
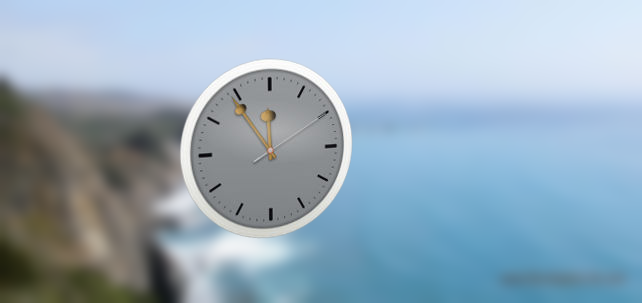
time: 11:54:10
